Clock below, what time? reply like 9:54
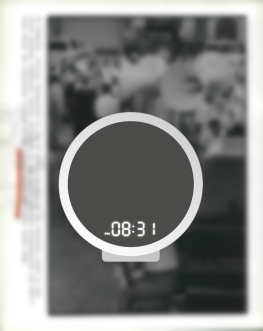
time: 8:31
